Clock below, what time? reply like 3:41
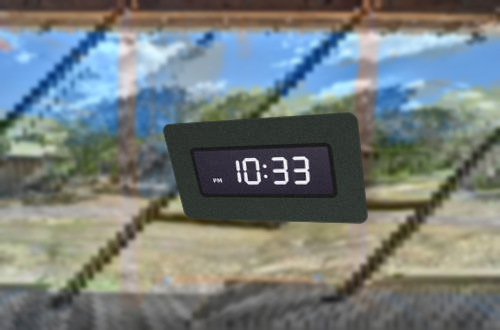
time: 10:33
